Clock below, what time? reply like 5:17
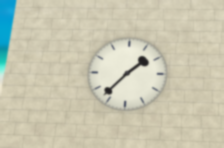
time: 1:37
